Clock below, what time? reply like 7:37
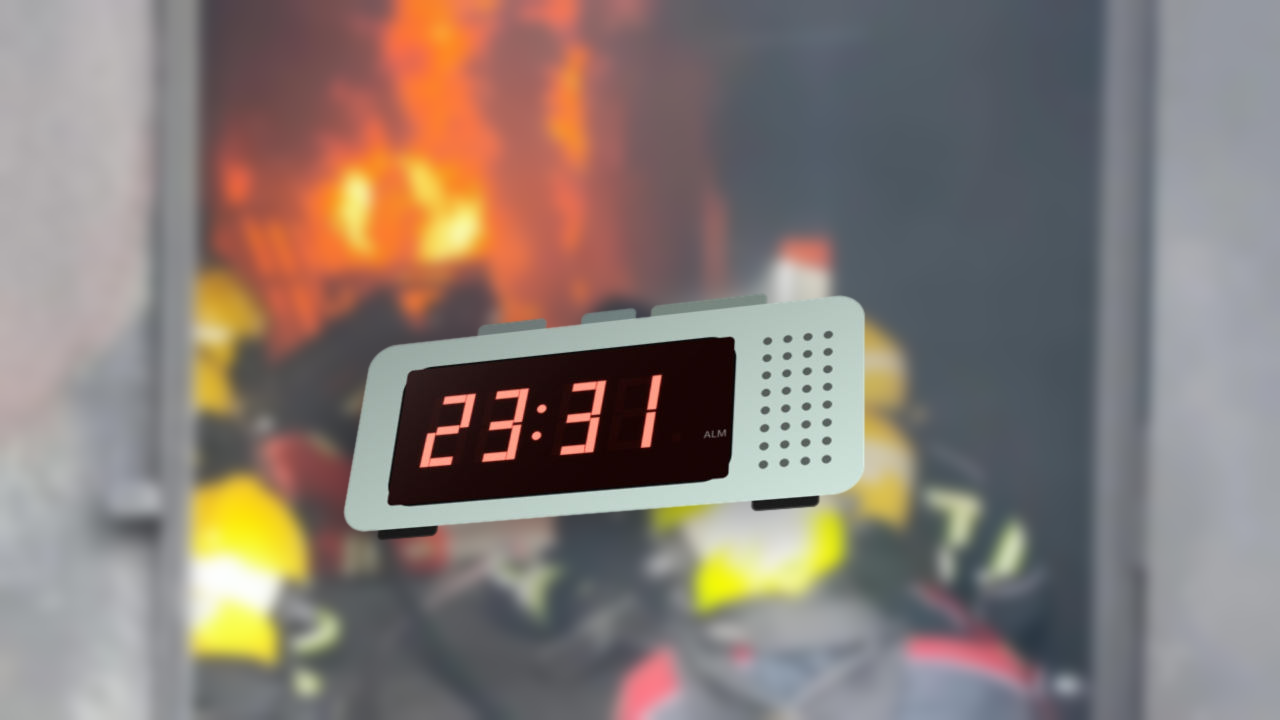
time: 23:31
